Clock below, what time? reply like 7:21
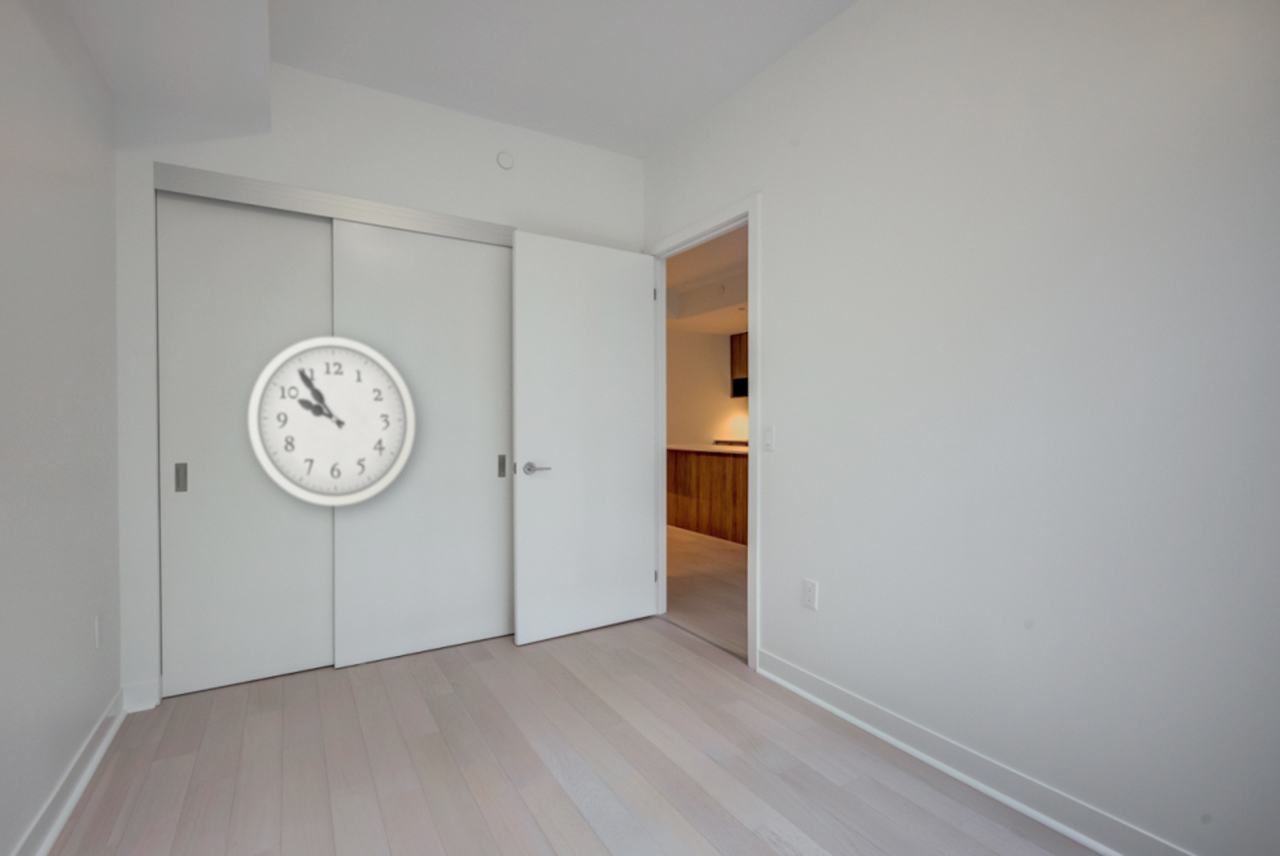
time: 9:54
